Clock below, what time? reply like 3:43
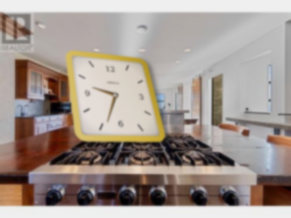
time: 9:34
